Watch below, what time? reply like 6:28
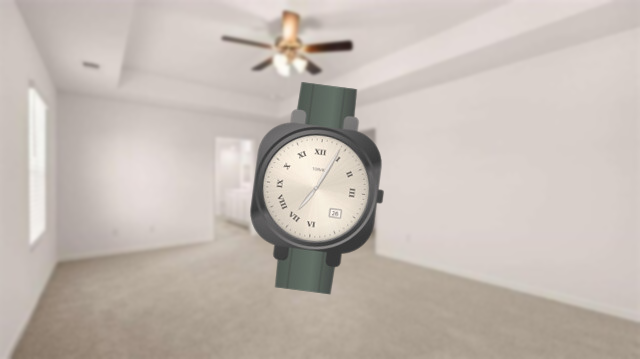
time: 7:04
